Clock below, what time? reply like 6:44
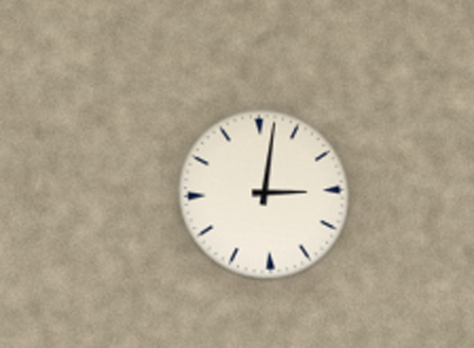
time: 3:02
